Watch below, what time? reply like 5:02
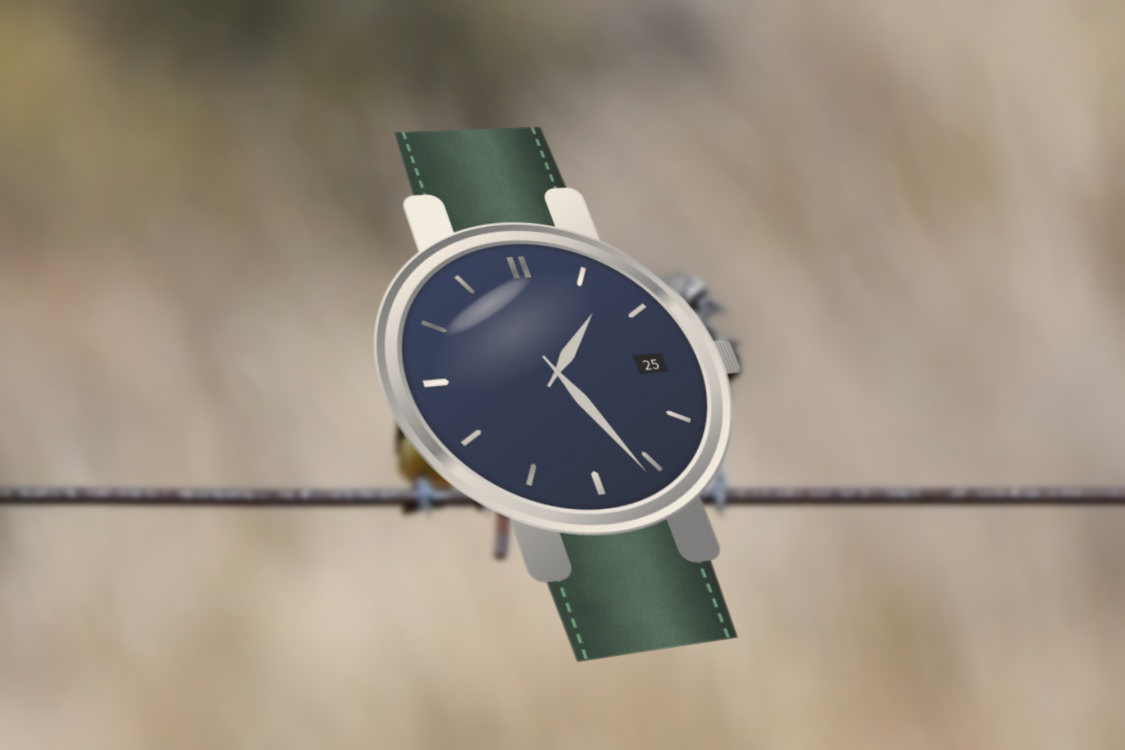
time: 1:26
